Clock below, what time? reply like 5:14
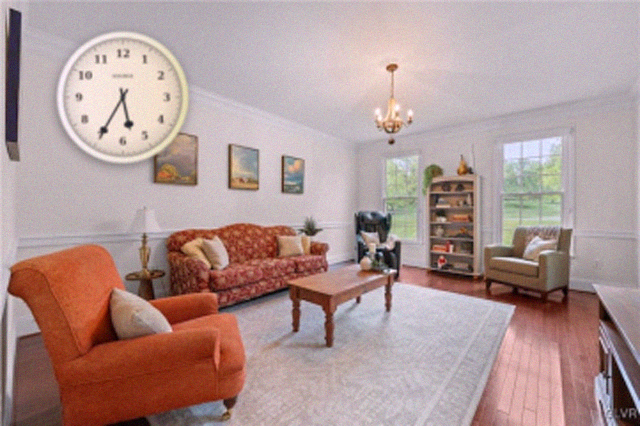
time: 5:35
